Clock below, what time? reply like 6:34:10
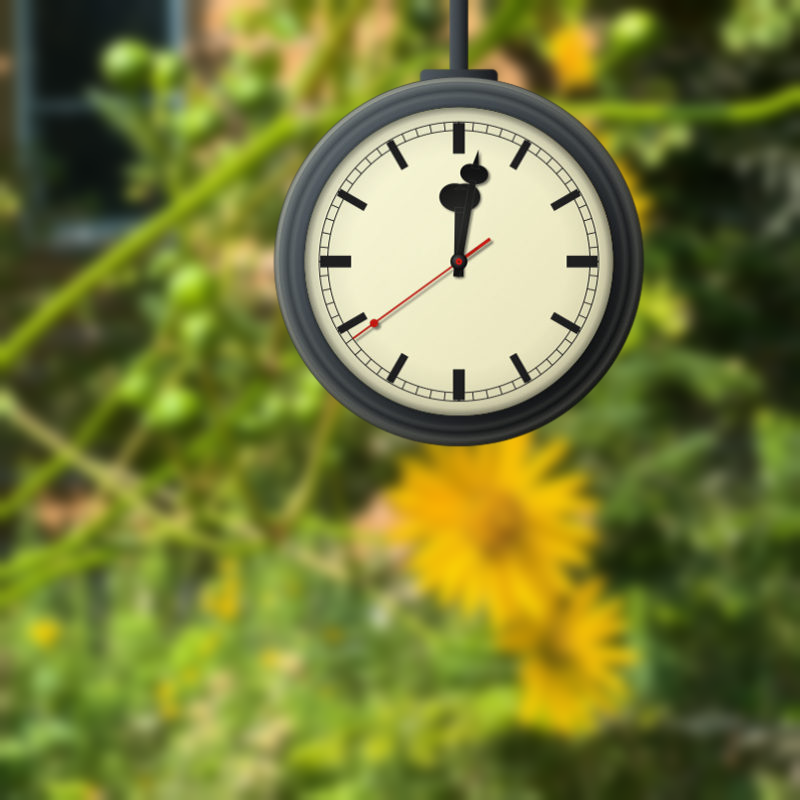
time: 12:01:39
